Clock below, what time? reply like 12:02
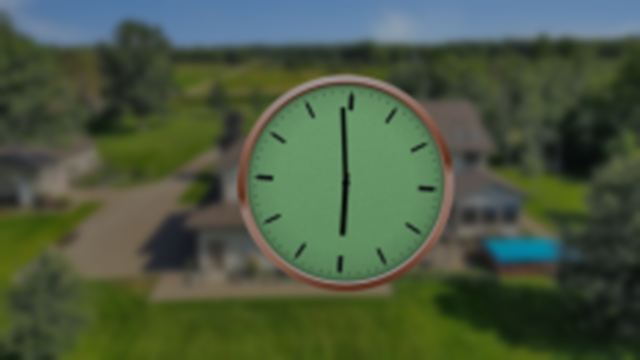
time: 5:59
